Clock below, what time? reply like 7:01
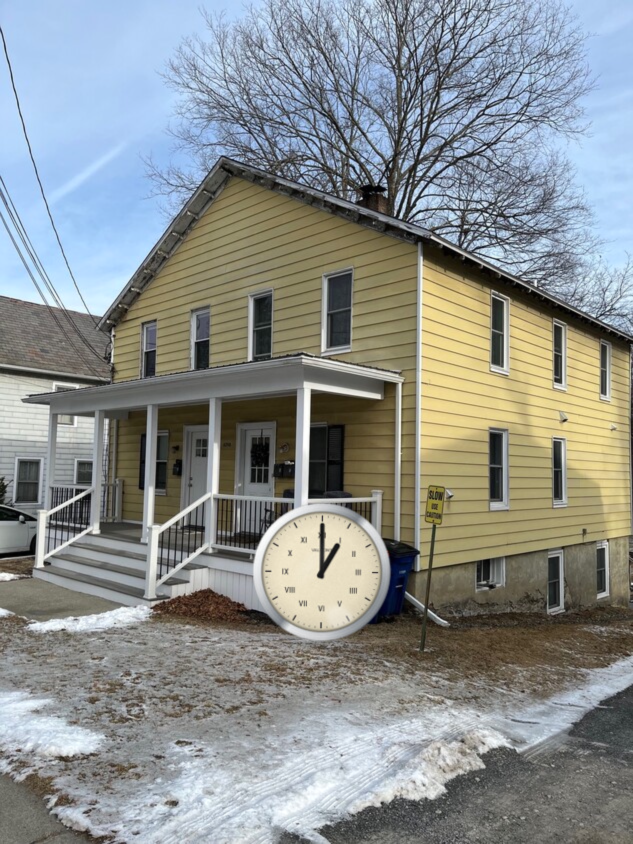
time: 1:00
